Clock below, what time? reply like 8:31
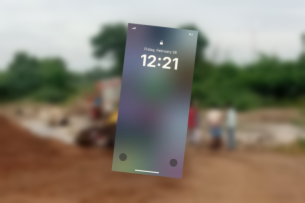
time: 12:21
